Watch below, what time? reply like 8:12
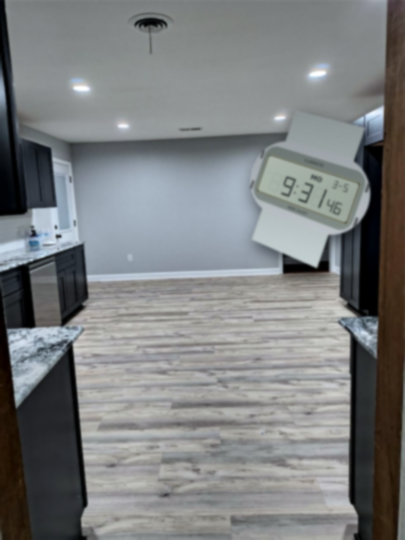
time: 9:31
